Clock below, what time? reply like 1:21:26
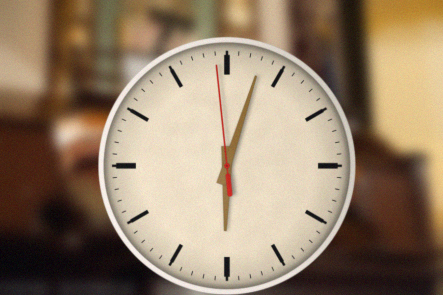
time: 6:02:59
